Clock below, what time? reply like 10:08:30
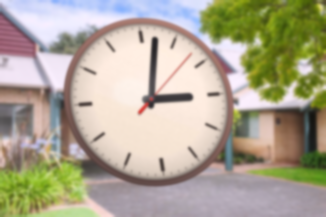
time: 3:02:08
